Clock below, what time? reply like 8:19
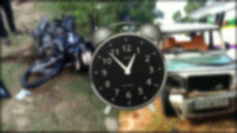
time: 12:53
